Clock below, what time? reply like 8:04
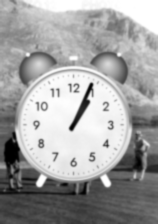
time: 1:04
